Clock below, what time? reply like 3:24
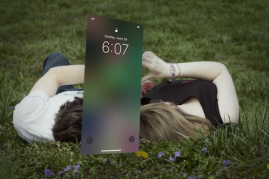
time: 6:07
